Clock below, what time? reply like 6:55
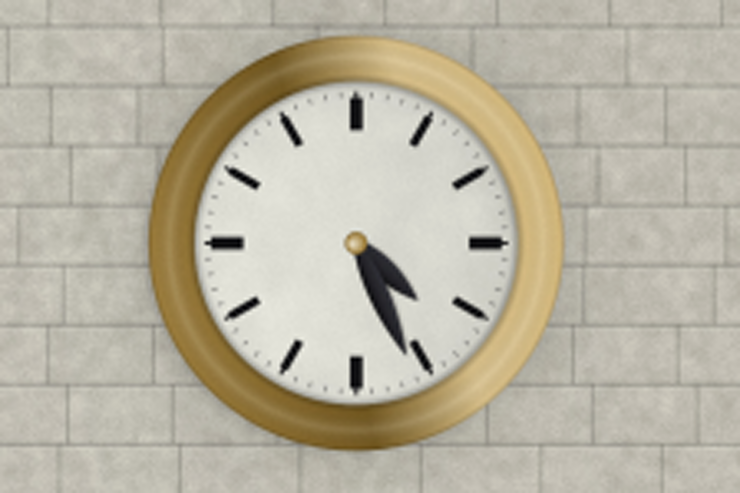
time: 4:26
